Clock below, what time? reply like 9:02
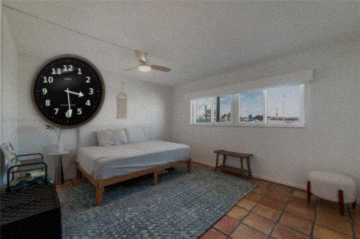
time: 3:29
